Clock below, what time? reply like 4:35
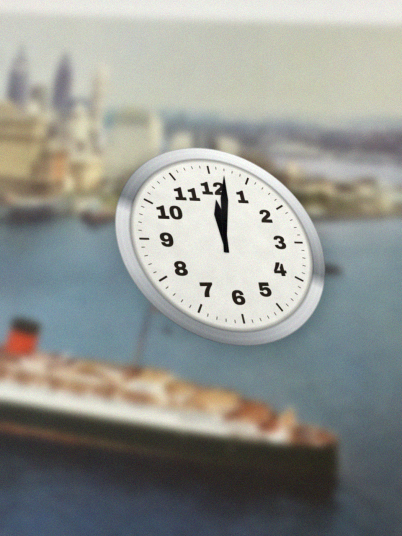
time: 12:02
